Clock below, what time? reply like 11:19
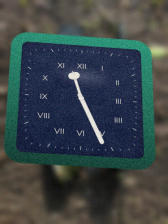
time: 11:26
